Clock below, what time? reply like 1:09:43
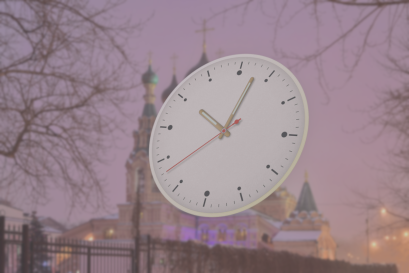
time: 10:02:38
